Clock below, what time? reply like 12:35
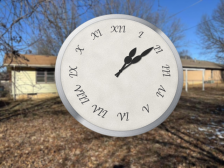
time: 1:09
